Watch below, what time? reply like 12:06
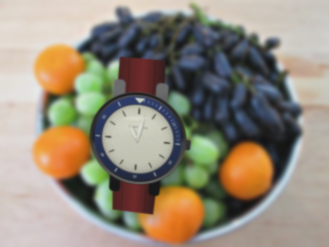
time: 11:02
